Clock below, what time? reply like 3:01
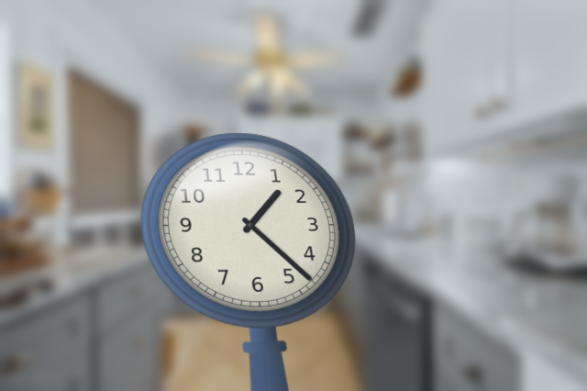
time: 1:23
